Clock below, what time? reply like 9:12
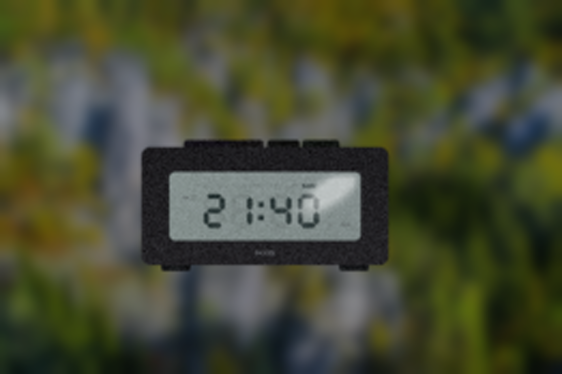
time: 21:40
